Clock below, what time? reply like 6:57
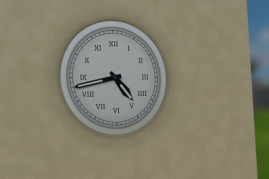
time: 4:43
